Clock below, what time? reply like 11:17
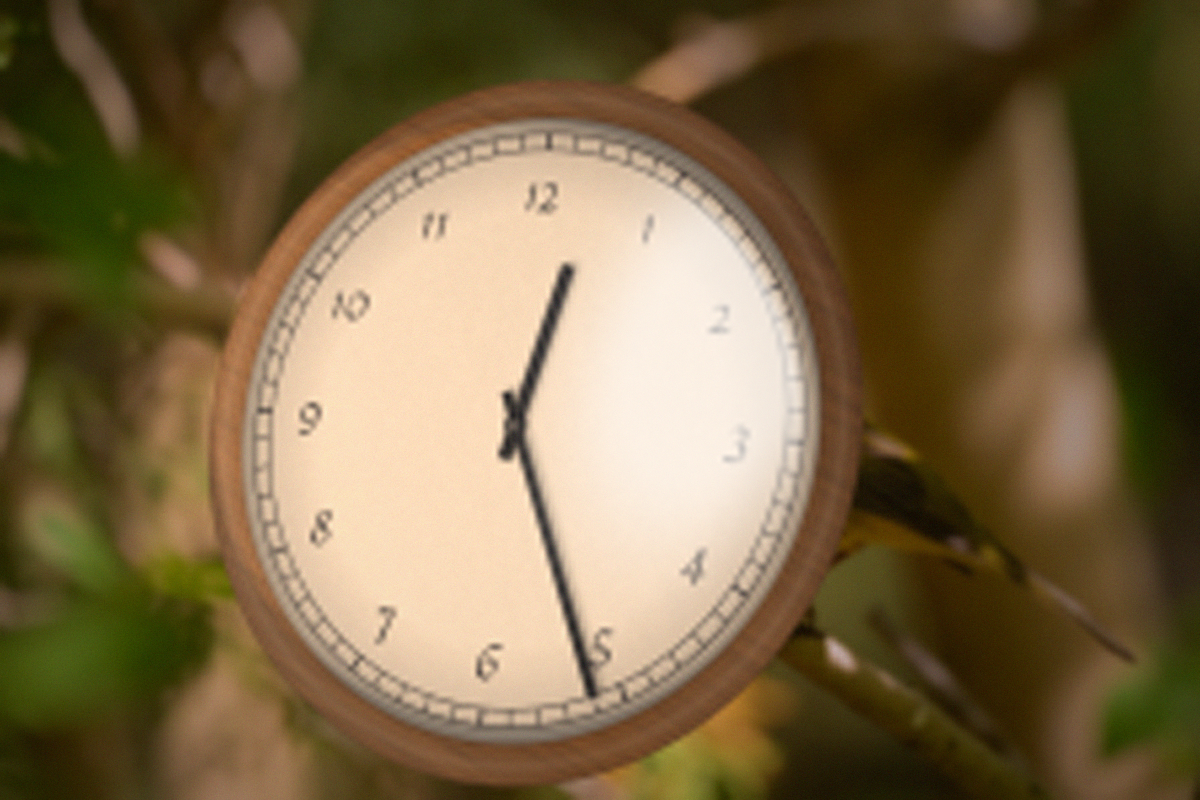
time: 12:26
